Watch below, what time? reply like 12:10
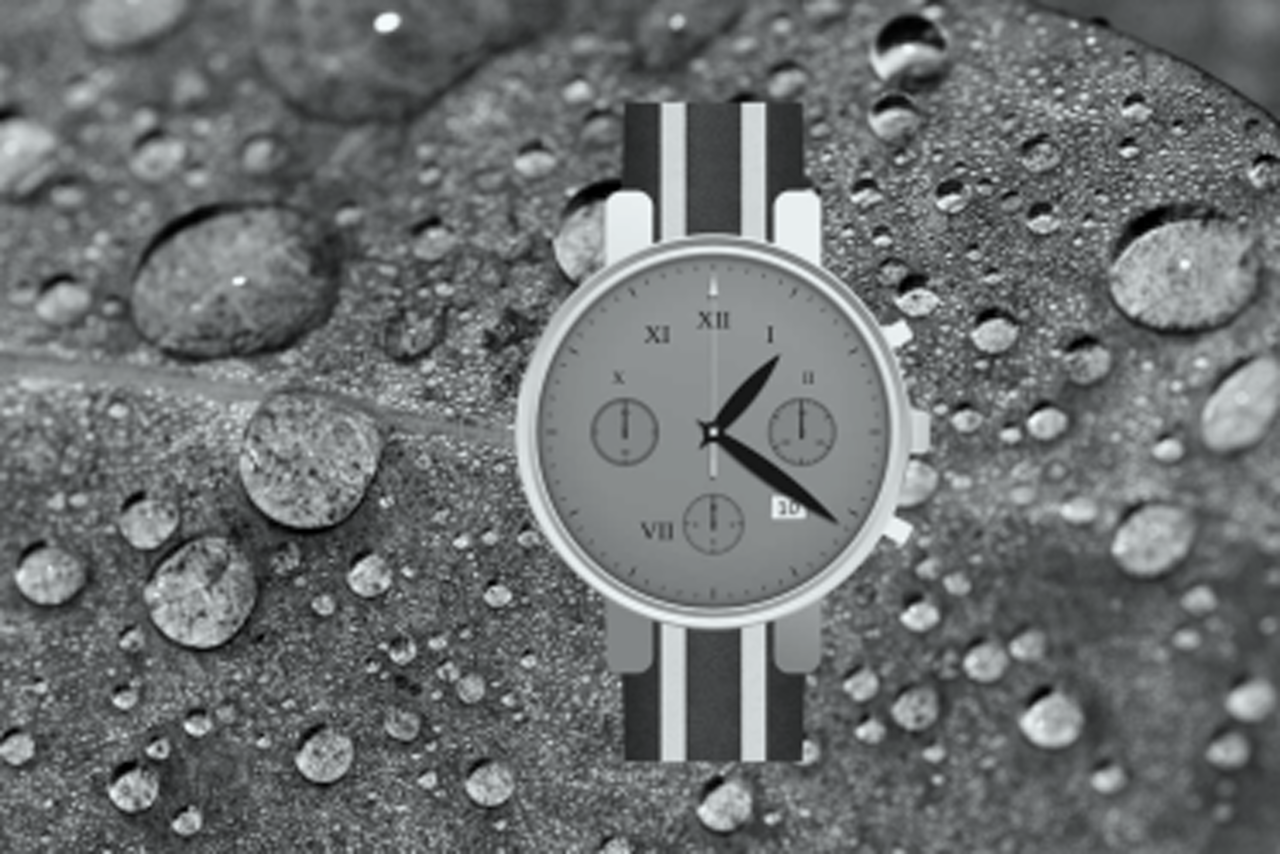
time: 1:21
